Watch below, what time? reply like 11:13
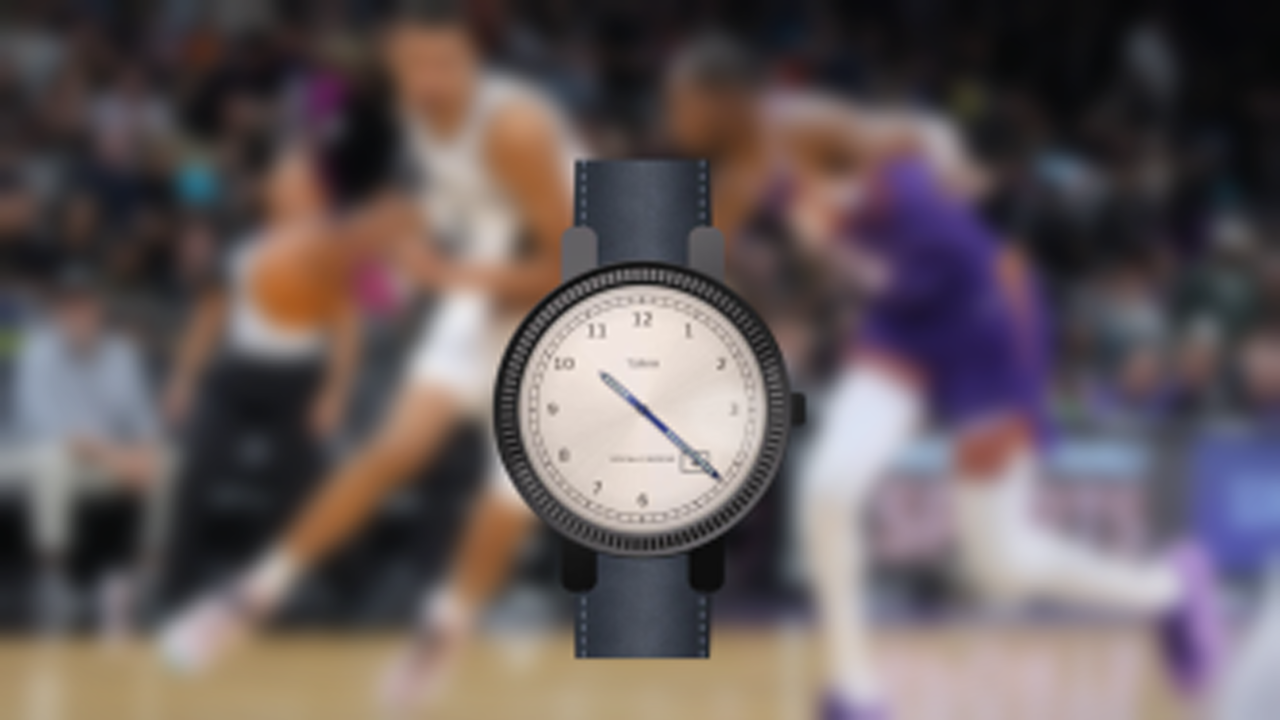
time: 10:22
